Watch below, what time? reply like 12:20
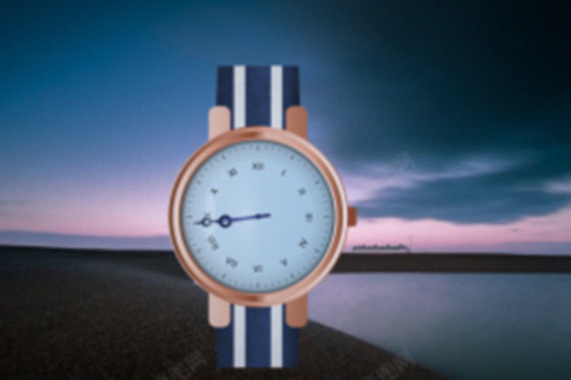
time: 8:44
